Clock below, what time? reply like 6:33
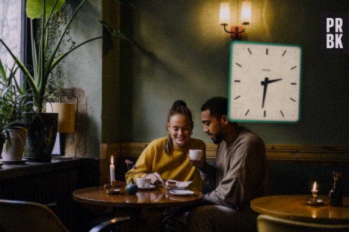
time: 2:31
